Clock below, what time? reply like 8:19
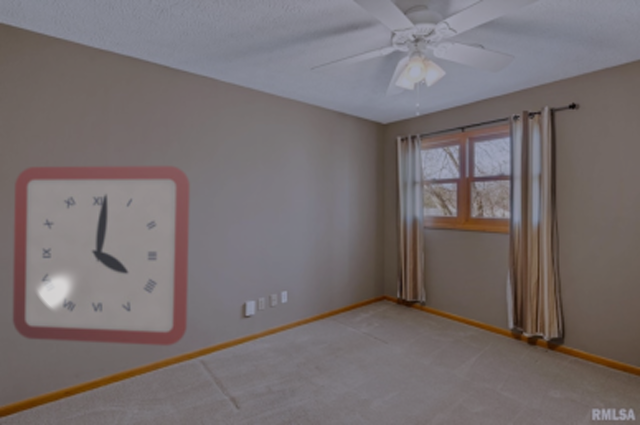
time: 4:01
